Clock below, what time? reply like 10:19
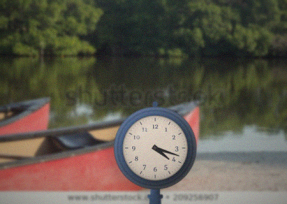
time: 4:18
